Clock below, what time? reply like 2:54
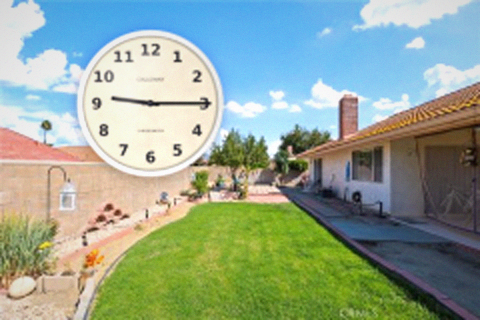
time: 9:15
